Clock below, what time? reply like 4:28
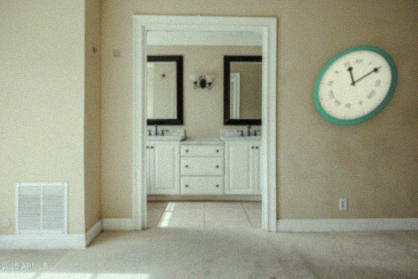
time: 11:09
